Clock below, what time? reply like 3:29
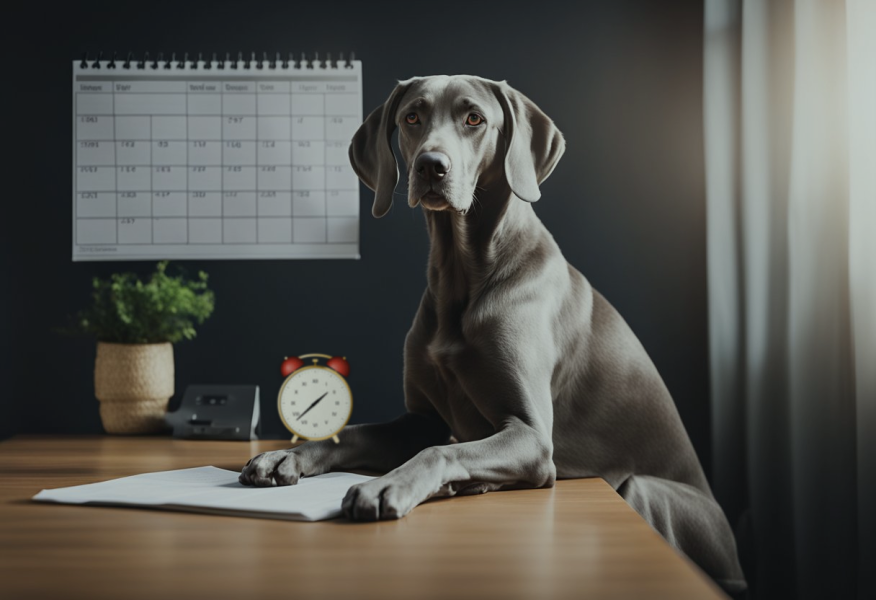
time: 1:38
